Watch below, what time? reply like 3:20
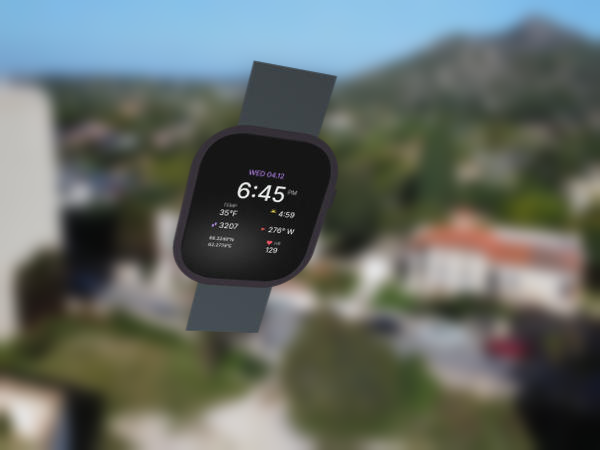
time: 6:45
